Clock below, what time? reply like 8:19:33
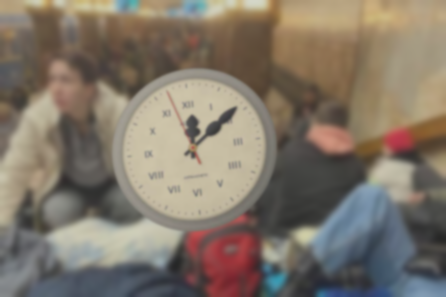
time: 12:08:57
